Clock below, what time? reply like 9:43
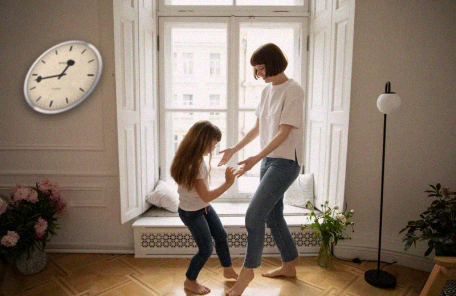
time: 12:43
